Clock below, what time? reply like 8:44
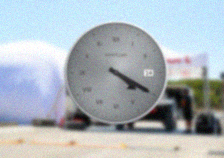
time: 4:20
